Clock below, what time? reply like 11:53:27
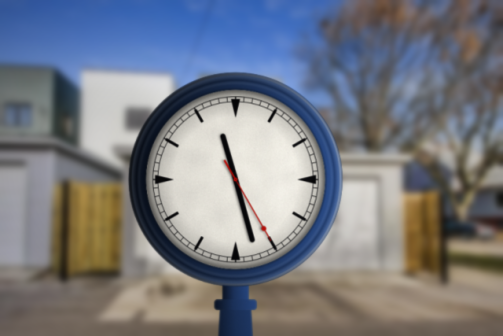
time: 11:27:25
